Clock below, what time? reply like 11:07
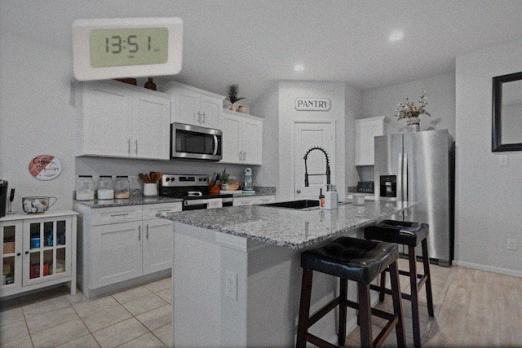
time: 13:51
